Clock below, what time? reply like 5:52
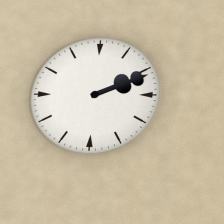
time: 2:11
